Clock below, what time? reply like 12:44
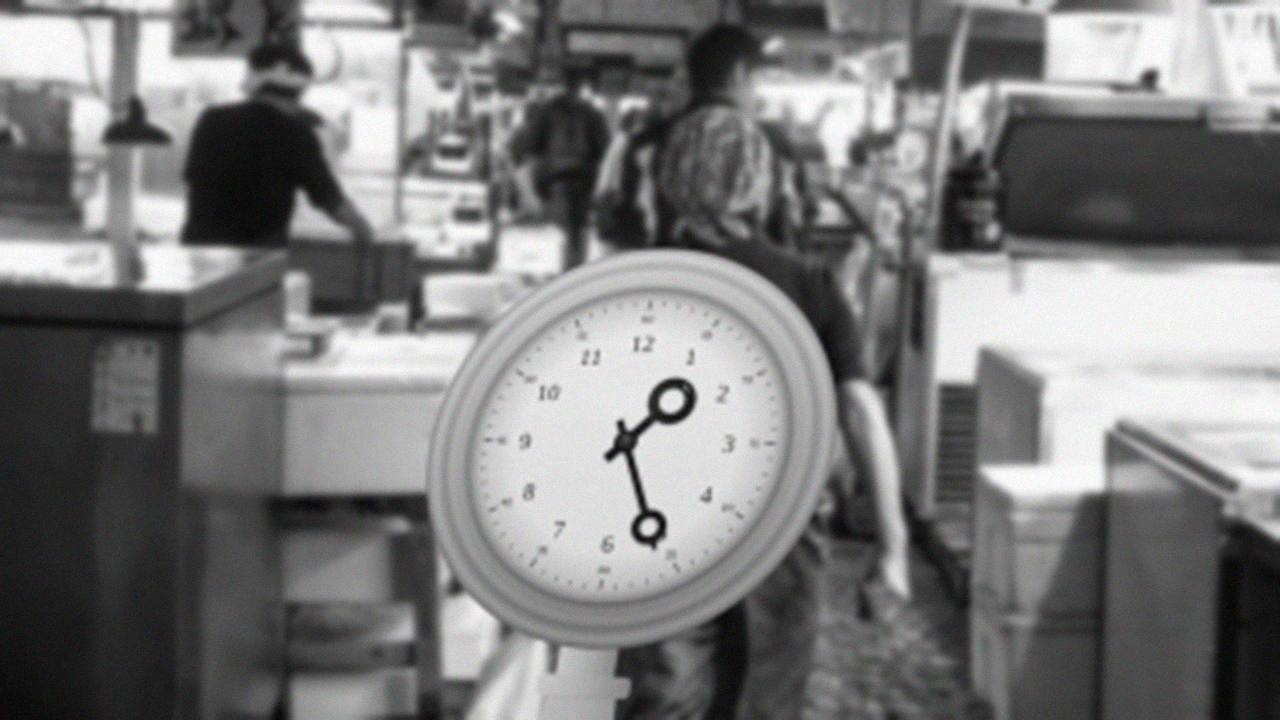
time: 1:26
